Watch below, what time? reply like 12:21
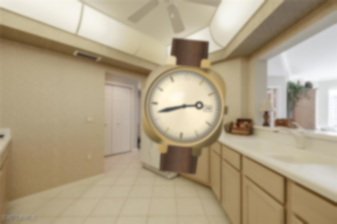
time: 2:42
